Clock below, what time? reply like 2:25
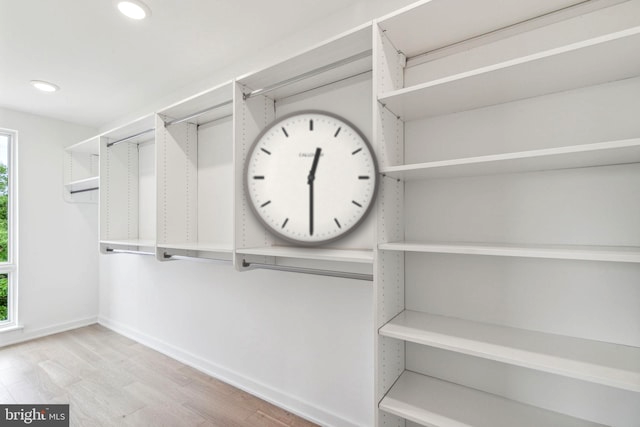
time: 12:30
